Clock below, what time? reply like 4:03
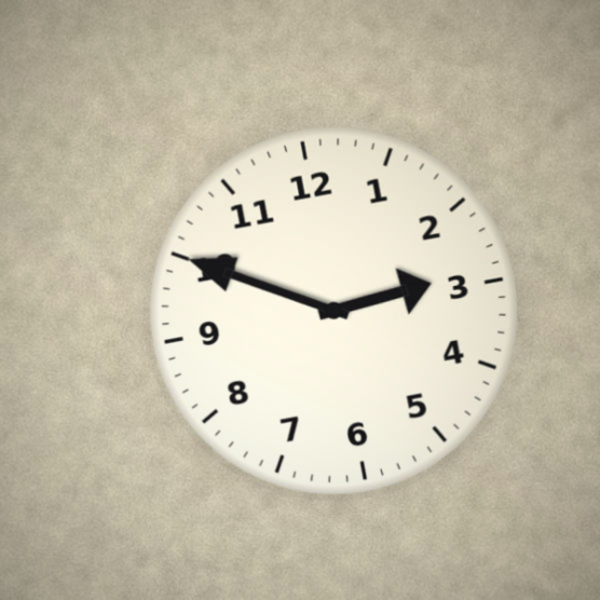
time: 2:50
